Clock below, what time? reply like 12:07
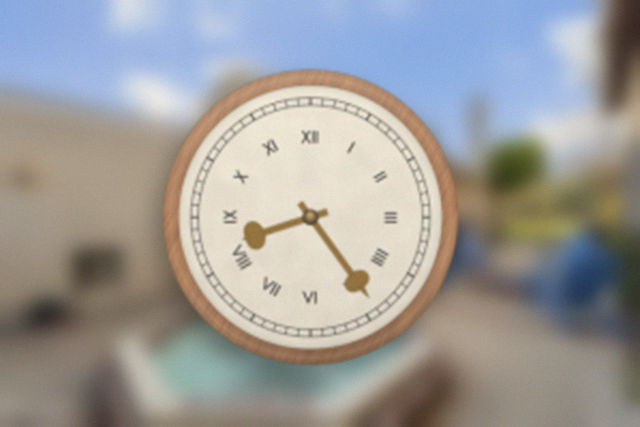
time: 8:24
